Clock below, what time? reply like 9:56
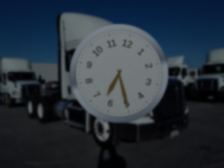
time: 6:25
